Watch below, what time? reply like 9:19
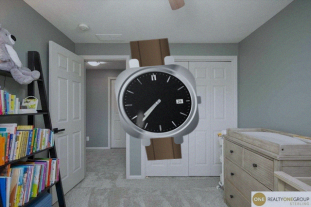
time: 7:37
